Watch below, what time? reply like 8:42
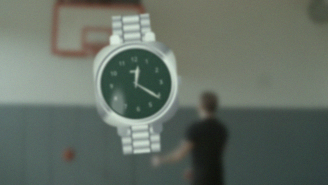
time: 12:21
